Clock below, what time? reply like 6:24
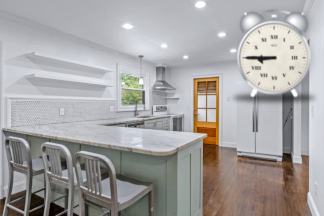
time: 8:45
